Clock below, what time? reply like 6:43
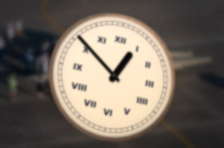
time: 12:51
